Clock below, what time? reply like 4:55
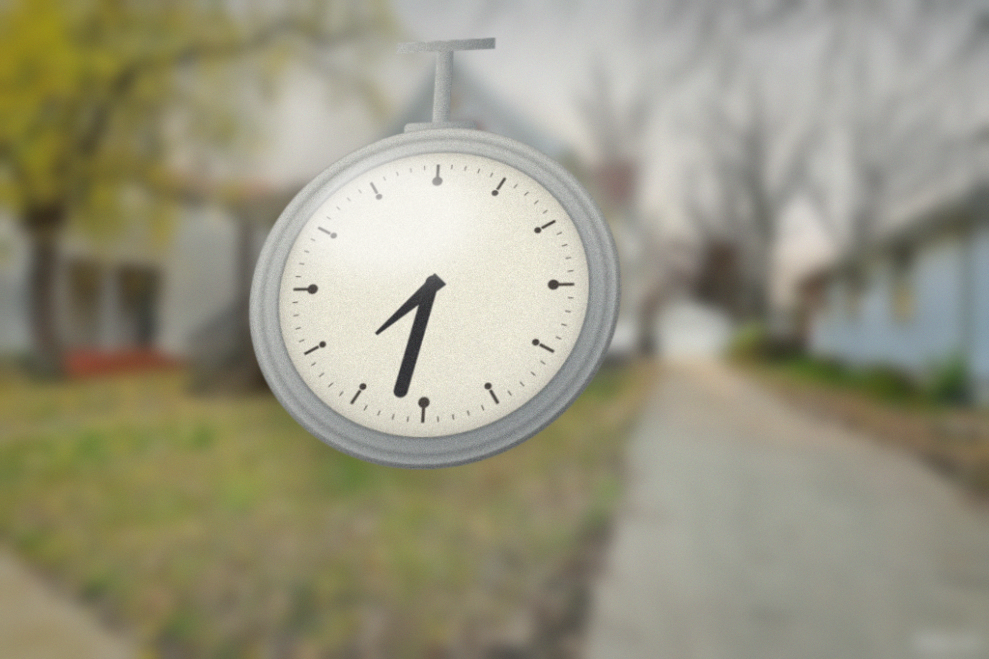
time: 7:32
